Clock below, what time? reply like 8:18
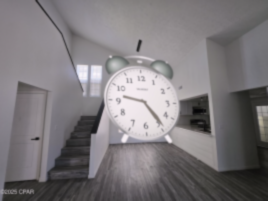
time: 9:24
